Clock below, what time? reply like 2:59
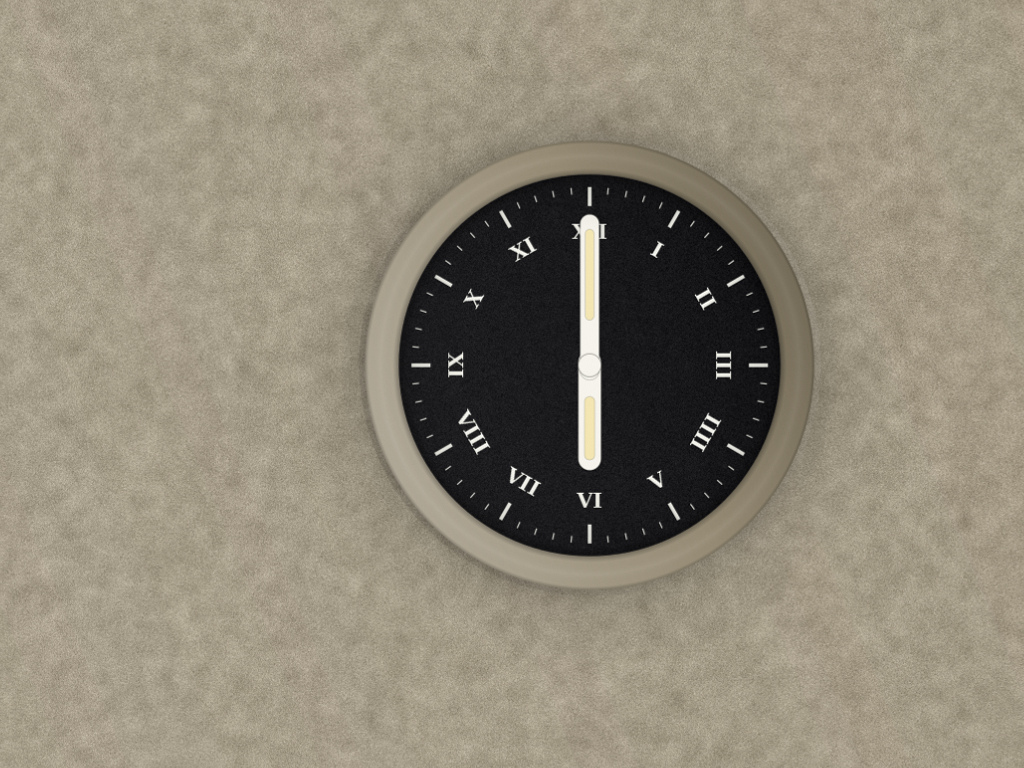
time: 6:00
